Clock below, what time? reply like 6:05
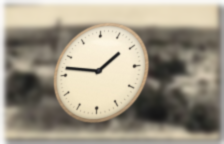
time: 1:47
